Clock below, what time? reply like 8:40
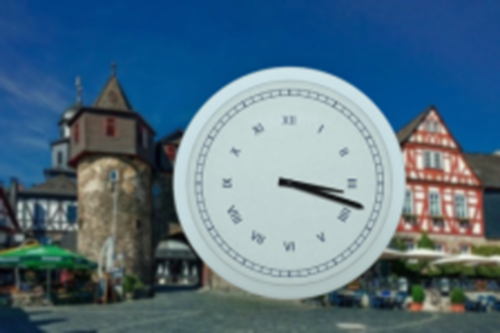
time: 3:18
